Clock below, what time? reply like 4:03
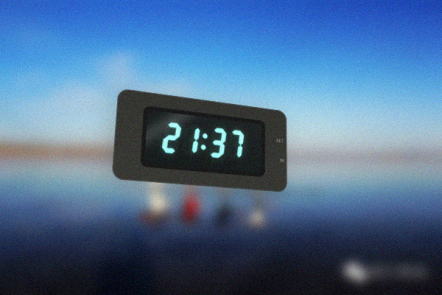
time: 21:37
